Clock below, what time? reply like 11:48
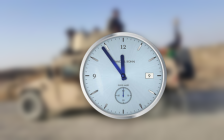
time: 11:54
